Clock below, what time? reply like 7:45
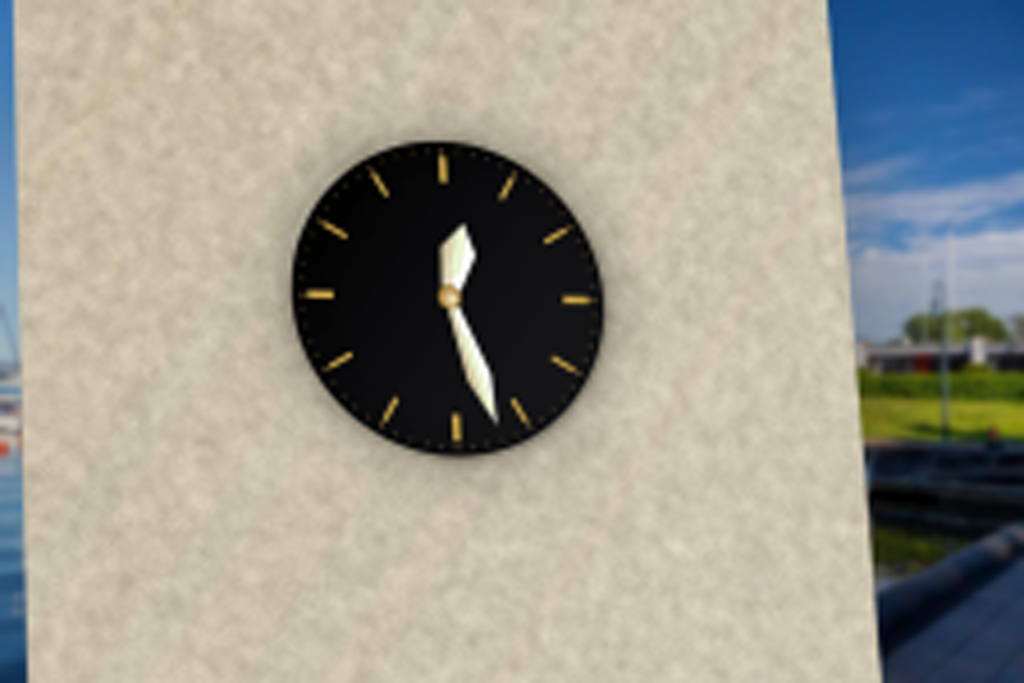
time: 12:27
